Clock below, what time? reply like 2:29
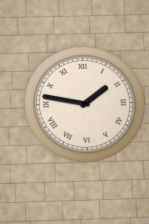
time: 1:47
